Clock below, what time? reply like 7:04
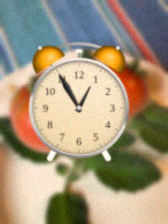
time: 12:55
